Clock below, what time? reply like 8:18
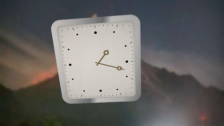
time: 1:18
